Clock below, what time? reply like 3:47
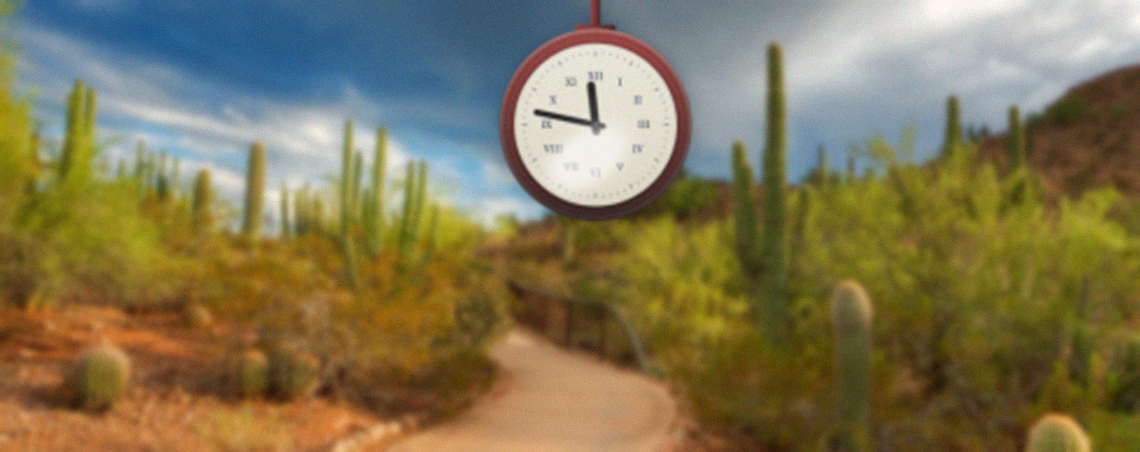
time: 11:47
